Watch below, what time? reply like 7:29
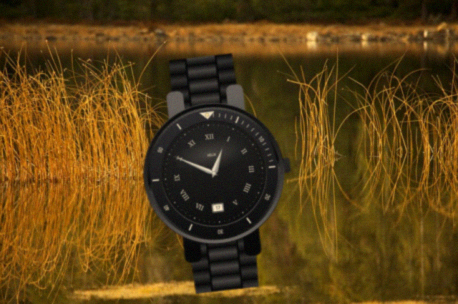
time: 12:50
